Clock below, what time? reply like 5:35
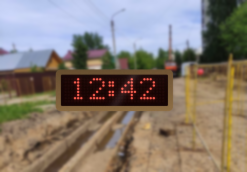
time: 12:42
